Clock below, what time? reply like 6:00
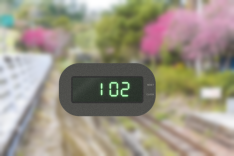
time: 1:02
